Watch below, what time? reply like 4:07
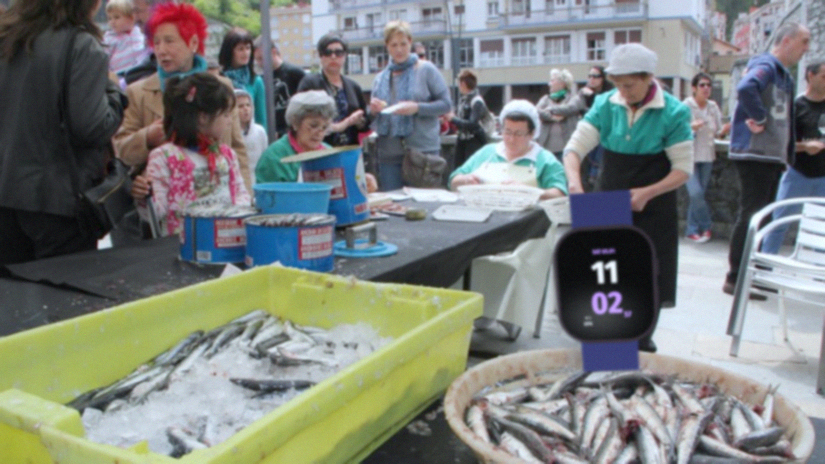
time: 11:02
